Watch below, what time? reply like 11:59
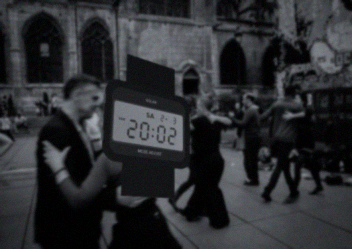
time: 20:02
